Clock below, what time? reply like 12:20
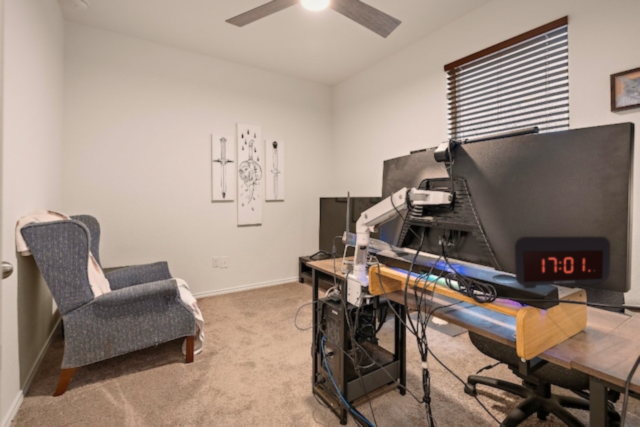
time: 17:01
